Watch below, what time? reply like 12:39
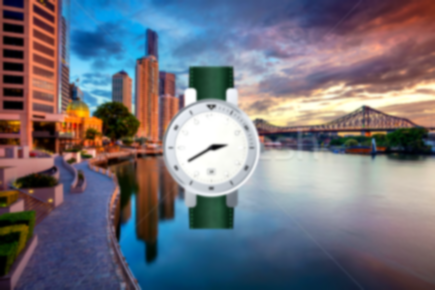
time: 2:40
